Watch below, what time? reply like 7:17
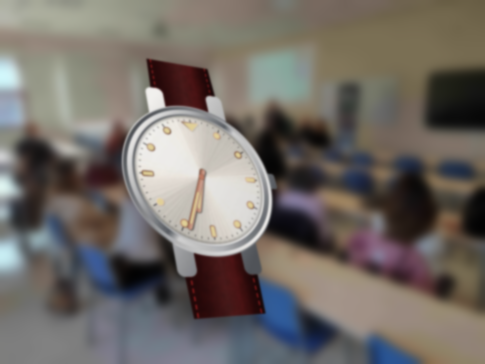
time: 6:34
